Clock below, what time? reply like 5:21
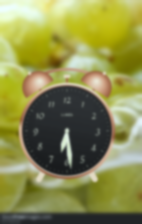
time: 6:29
